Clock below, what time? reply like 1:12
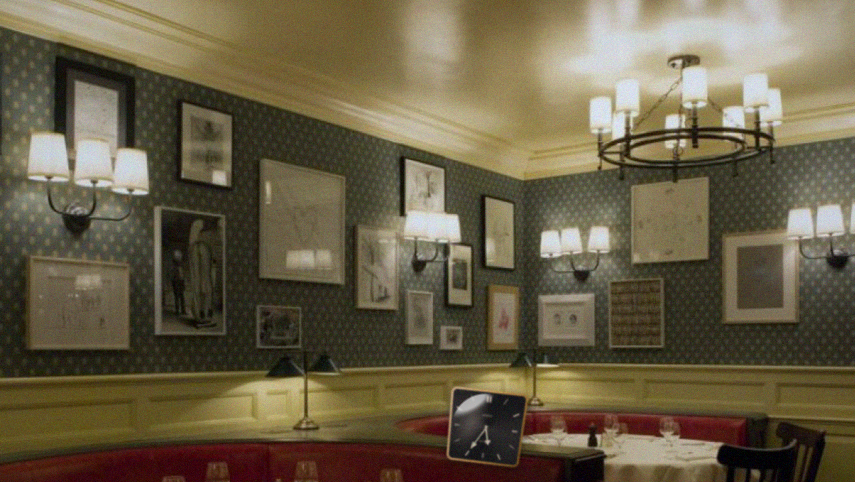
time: 5:35
